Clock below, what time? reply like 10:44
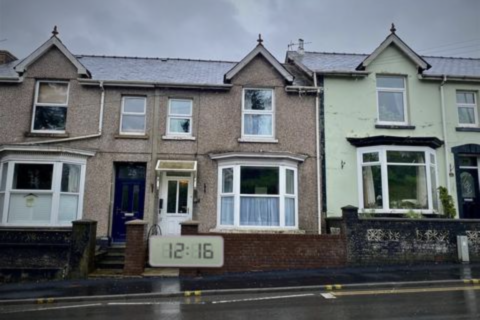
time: 12:16
